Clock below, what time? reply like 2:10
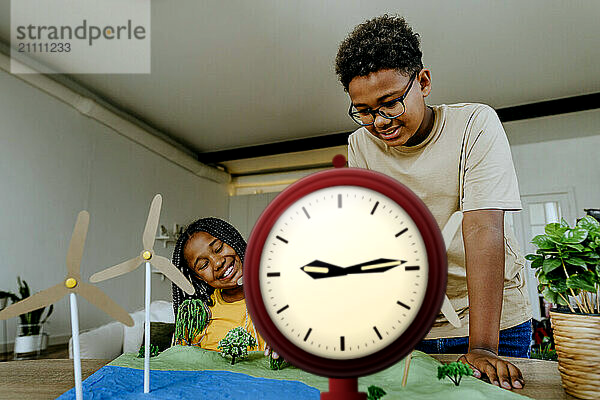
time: 9:14
